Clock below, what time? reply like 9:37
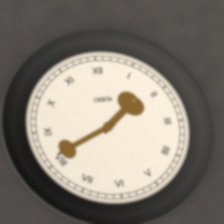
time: 1:41
